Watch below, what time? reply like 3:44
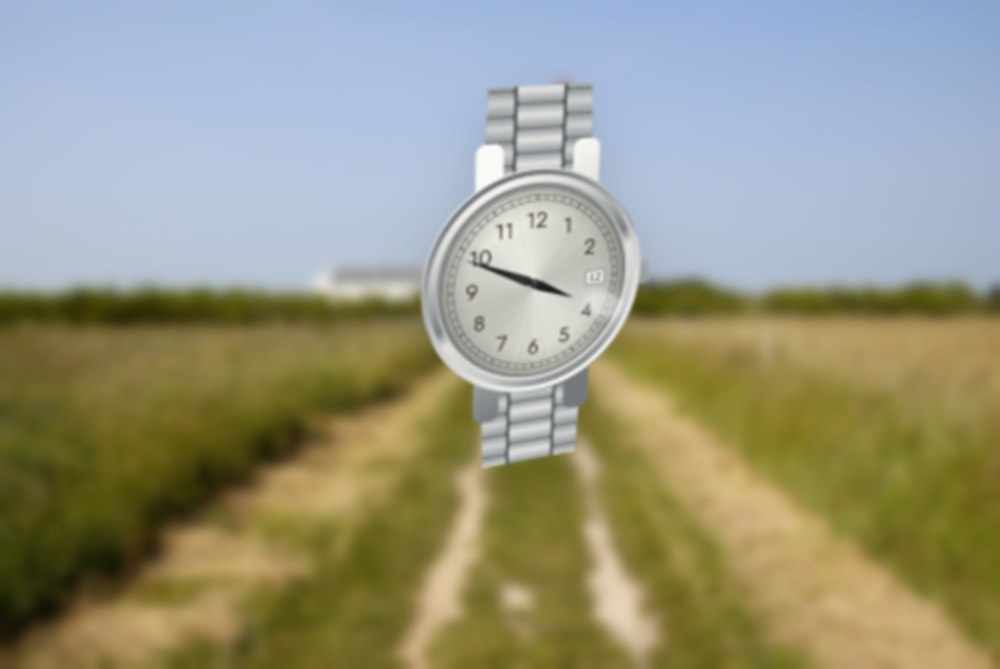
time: 3:49
